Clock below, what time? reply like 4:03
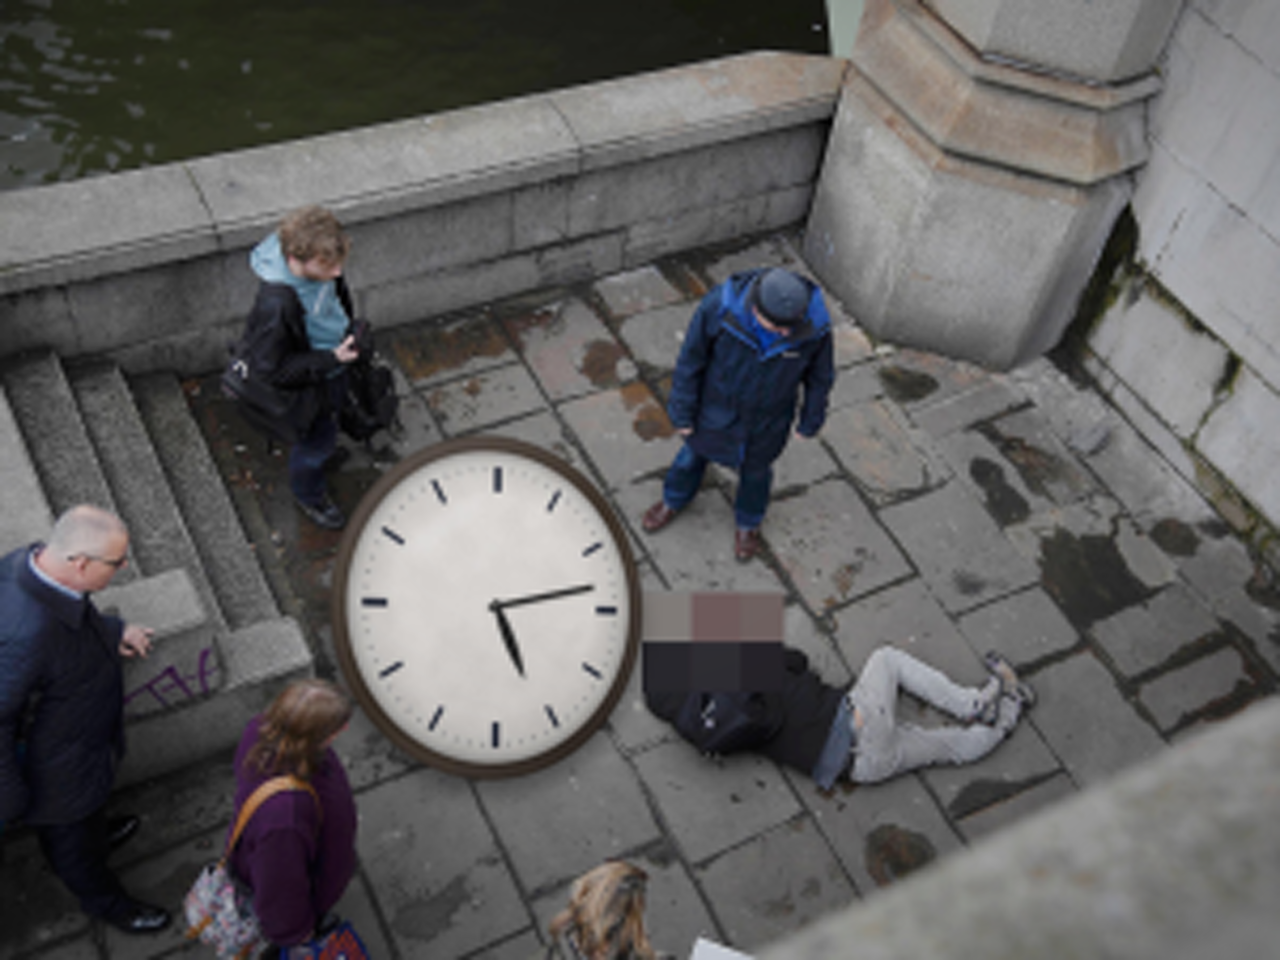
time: 5:13
